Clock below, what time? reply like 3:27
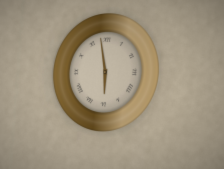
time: 5:58
